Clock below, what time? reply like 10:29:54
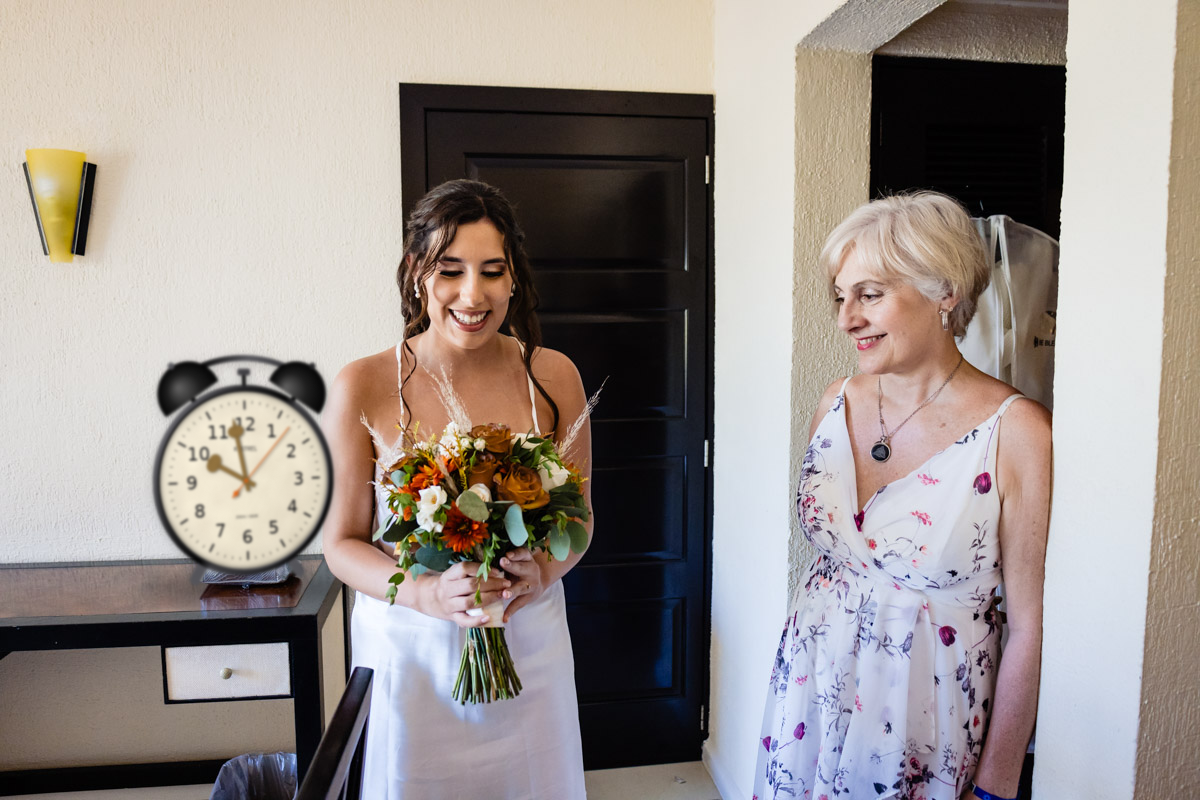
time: 9:58:07
